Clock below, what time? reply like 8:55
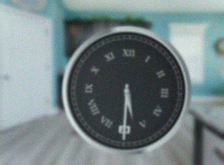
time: 5:30
